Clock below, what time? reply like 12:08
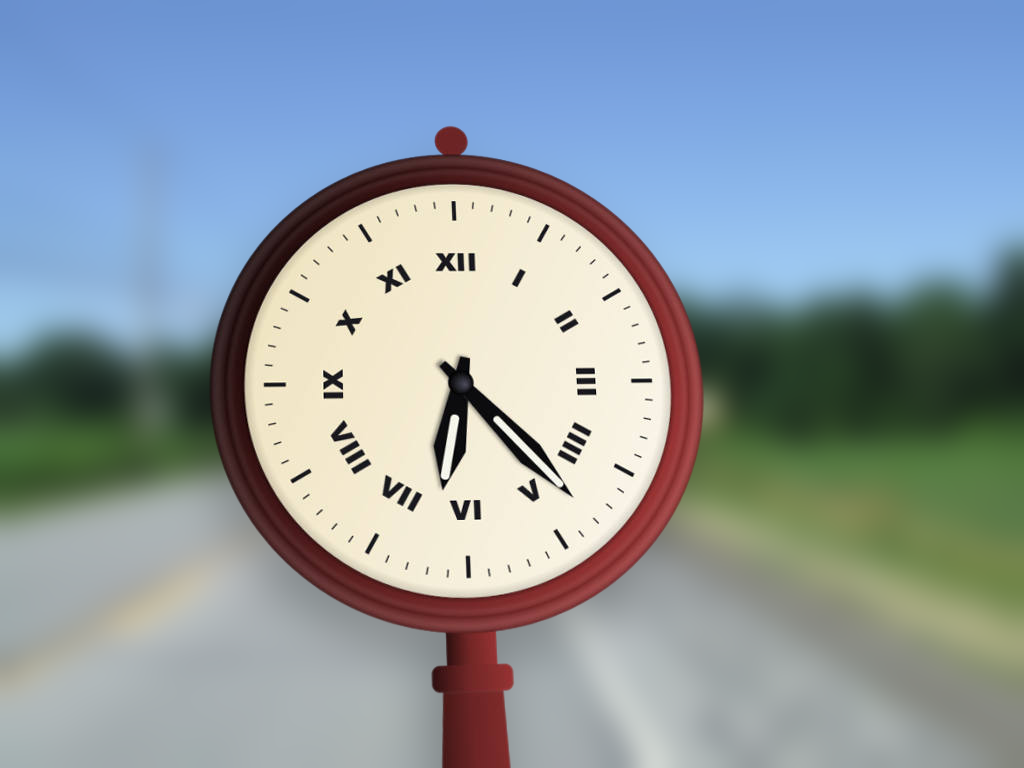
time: 6:23
